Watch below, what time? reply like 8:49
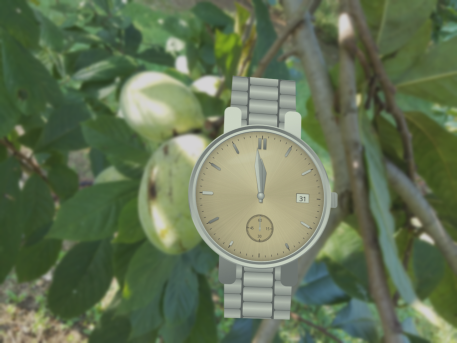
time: 11:59
